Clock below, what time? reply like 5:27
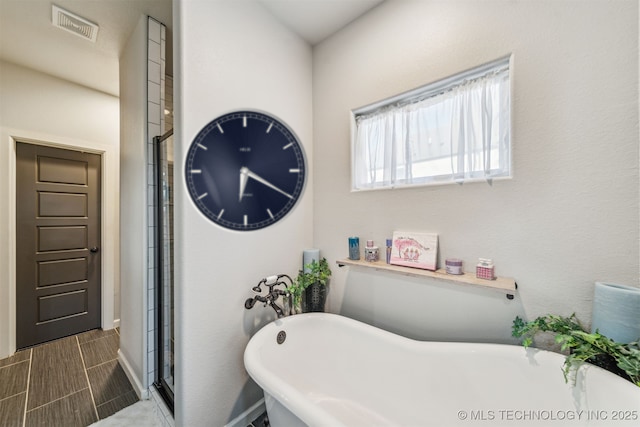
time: 6:20
